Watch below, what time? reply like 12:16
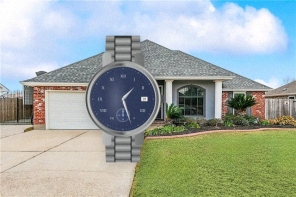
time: 1:27
